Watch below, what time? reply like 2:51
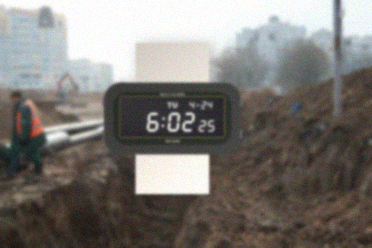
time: 6:02
